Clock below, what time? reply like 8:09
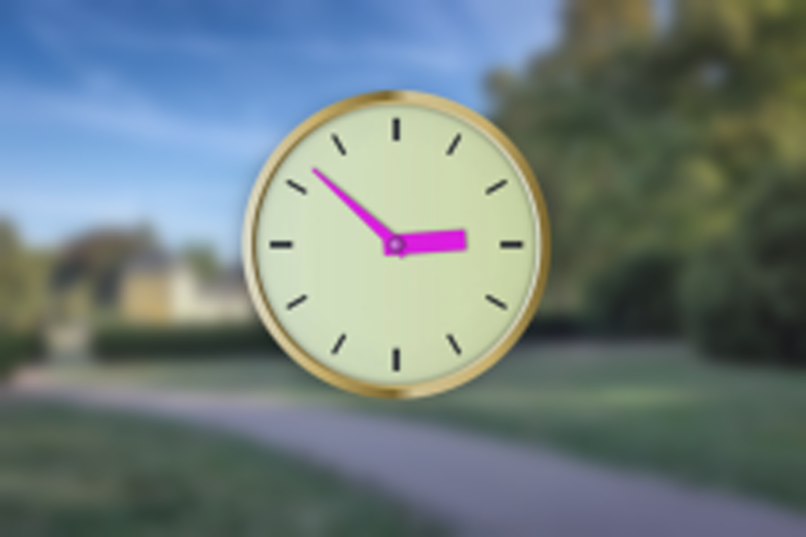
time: 2:52
